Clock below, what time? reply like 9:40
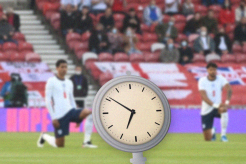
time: 6:51
